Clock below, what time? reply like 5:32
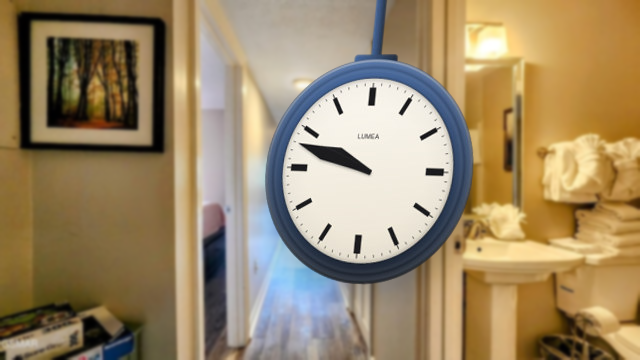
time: 9:48
